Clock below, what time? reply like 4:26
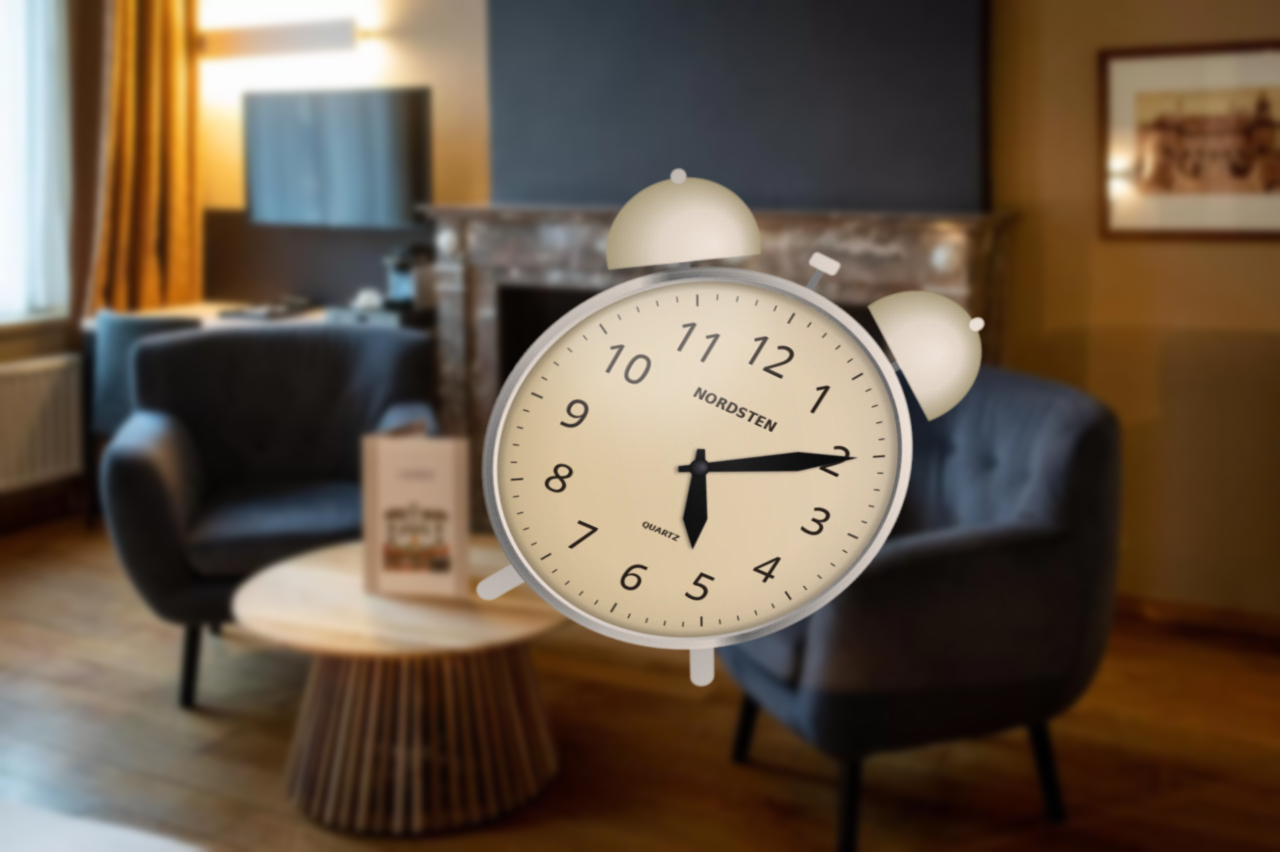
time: 5:10
